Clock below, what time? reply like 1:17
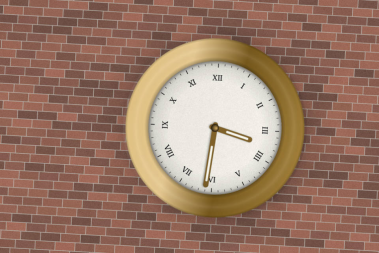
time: 3:31
